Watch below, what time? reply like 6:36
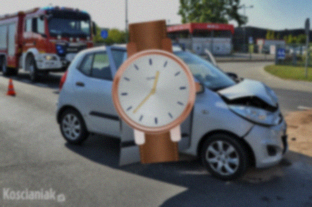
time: 12:38
